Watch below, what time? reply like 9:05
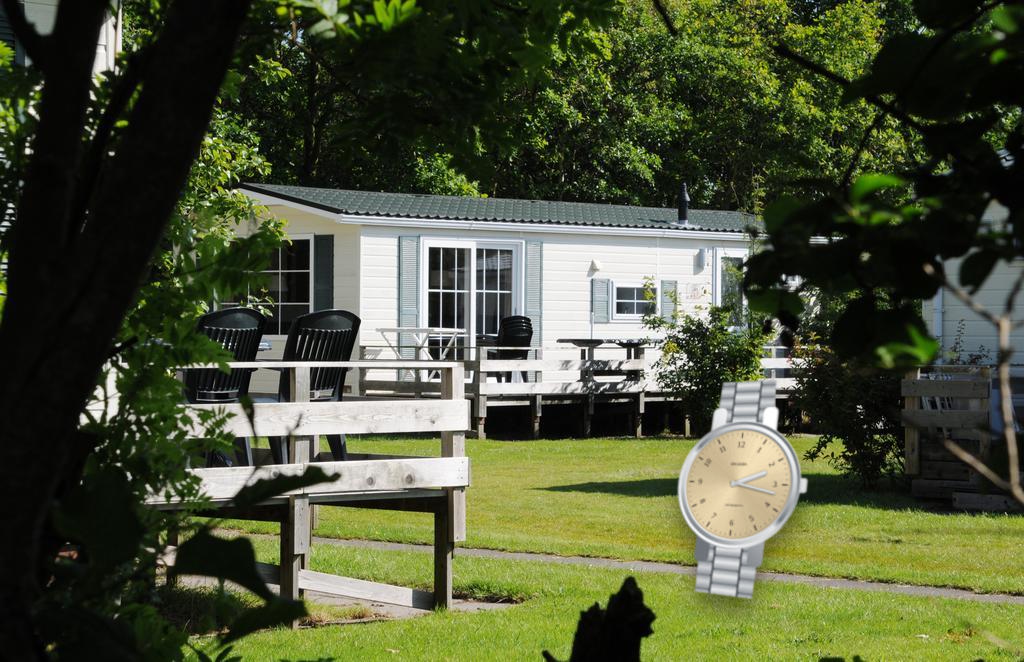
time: 2:17
